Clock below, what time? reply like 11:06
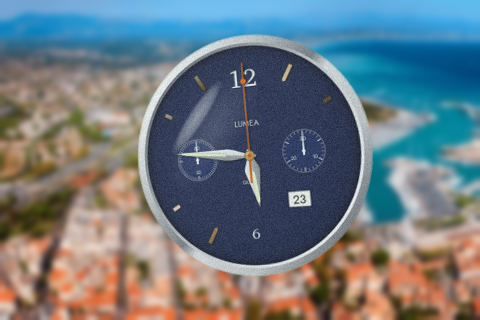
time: 5:46
